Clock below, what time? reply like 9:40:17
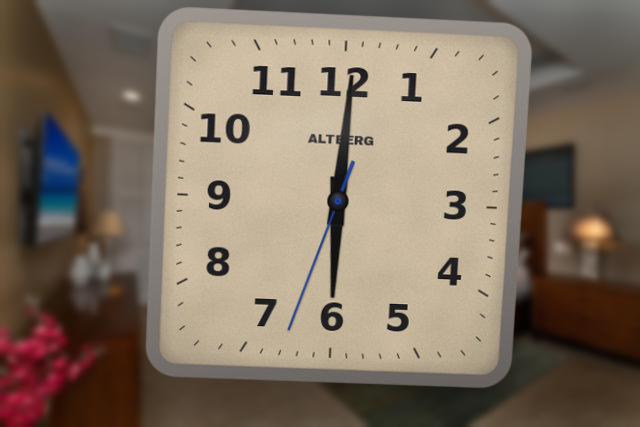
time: 6:00:33
